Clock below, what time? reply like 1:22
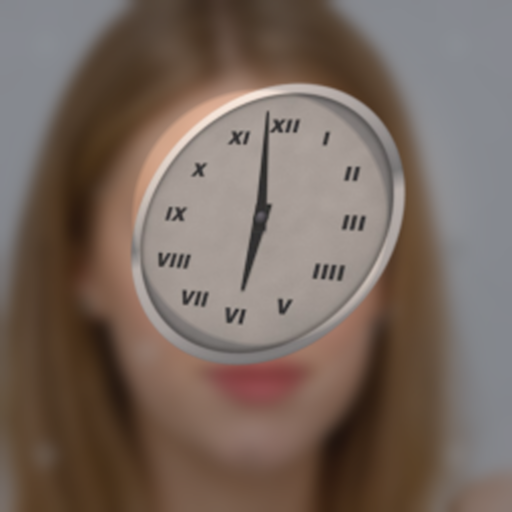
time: 5:58
